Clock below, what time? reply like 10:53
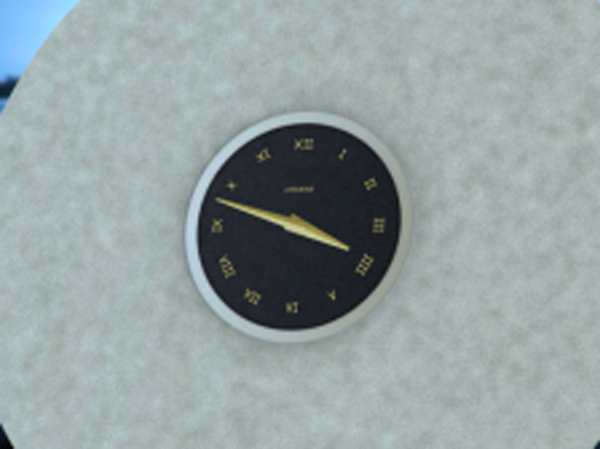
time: 3:48
